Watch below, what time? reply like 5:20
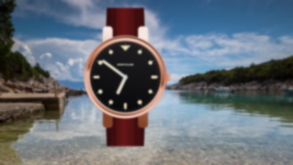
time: 6:51
